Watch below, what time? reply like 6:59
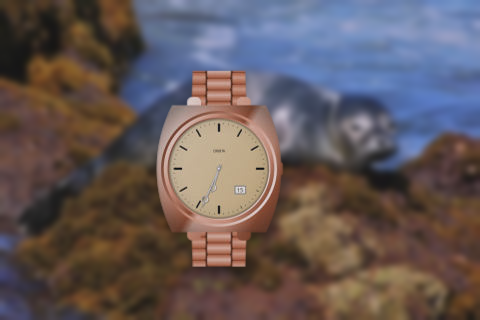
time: 6:34
